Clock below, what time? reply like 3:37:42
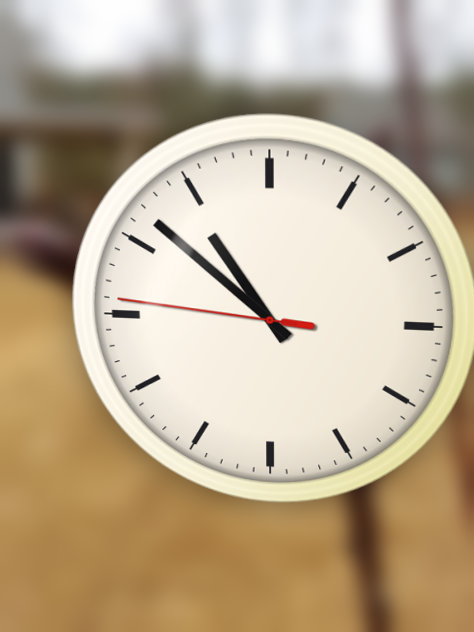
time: 10:51:46
